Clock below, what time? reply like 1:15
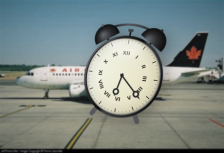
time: 6:22
